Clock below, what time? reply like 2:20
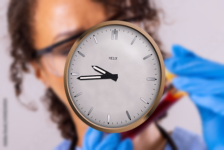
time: 9:44
